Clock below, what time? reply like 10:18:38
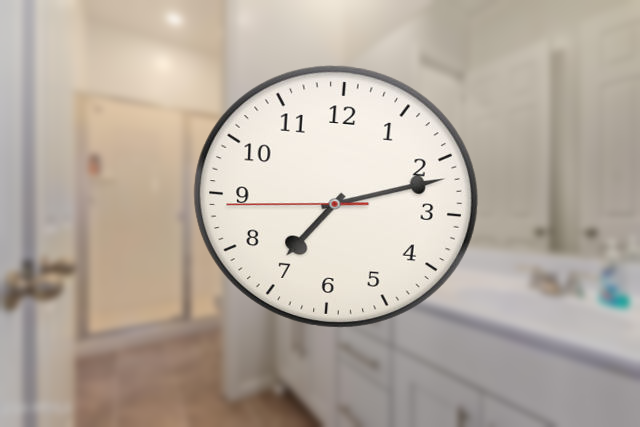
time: 7:11:44
